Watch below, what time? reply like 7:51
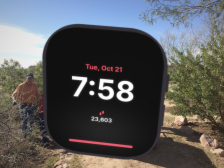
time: 7:58
